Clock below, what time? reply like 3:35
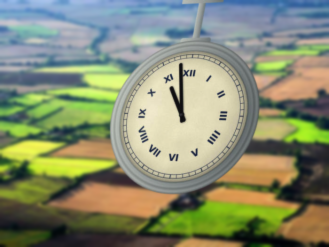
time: 10:58
